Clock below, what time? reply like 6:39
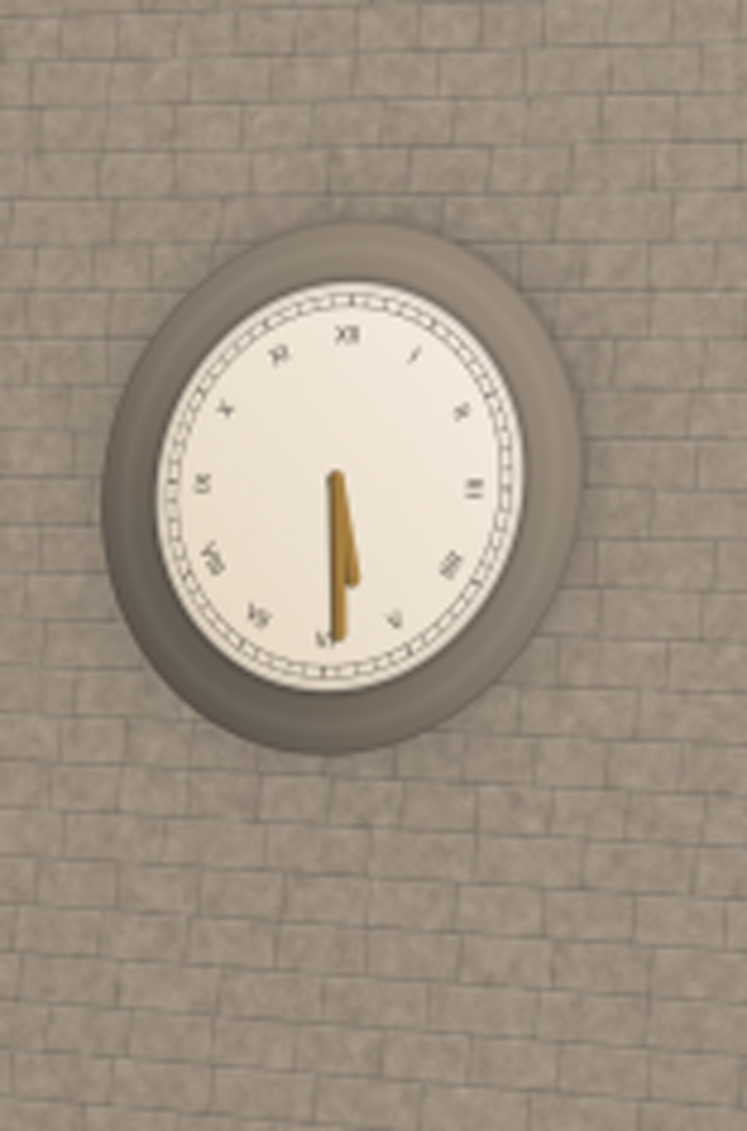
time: 5:29
